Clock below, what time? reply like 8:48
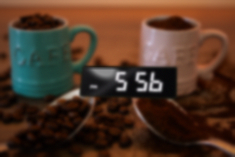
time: 5:56
